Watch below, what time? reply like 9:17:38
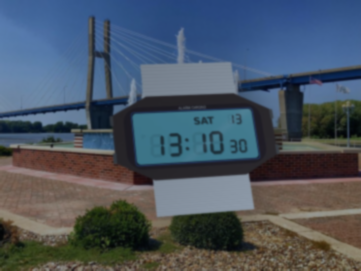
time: 13:10:30
